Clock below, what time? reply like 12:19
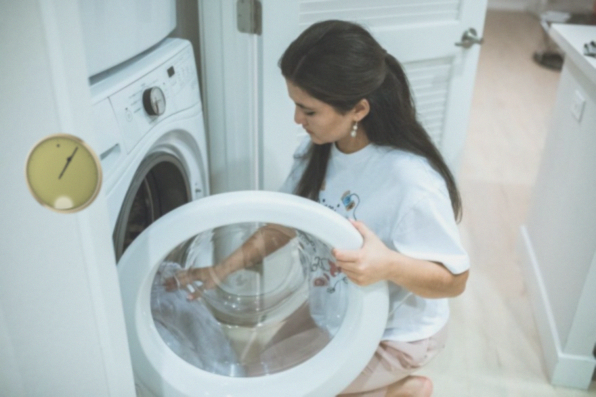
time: 1:06
